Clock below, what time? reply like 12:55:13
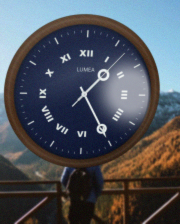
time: 1:25:07
